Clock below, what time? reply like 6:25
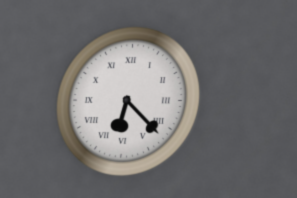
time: 6:22
